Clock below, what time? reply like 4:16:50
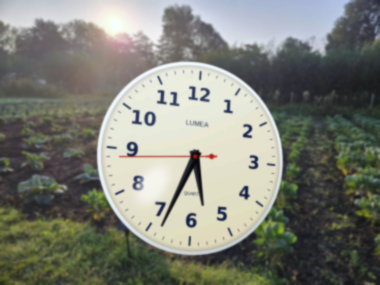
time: 5:33:44
